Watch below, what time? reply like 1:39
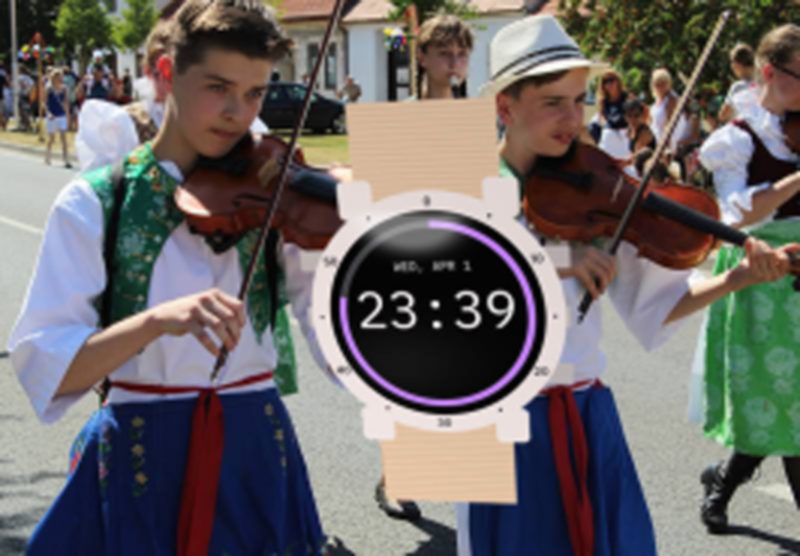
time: 23:39
